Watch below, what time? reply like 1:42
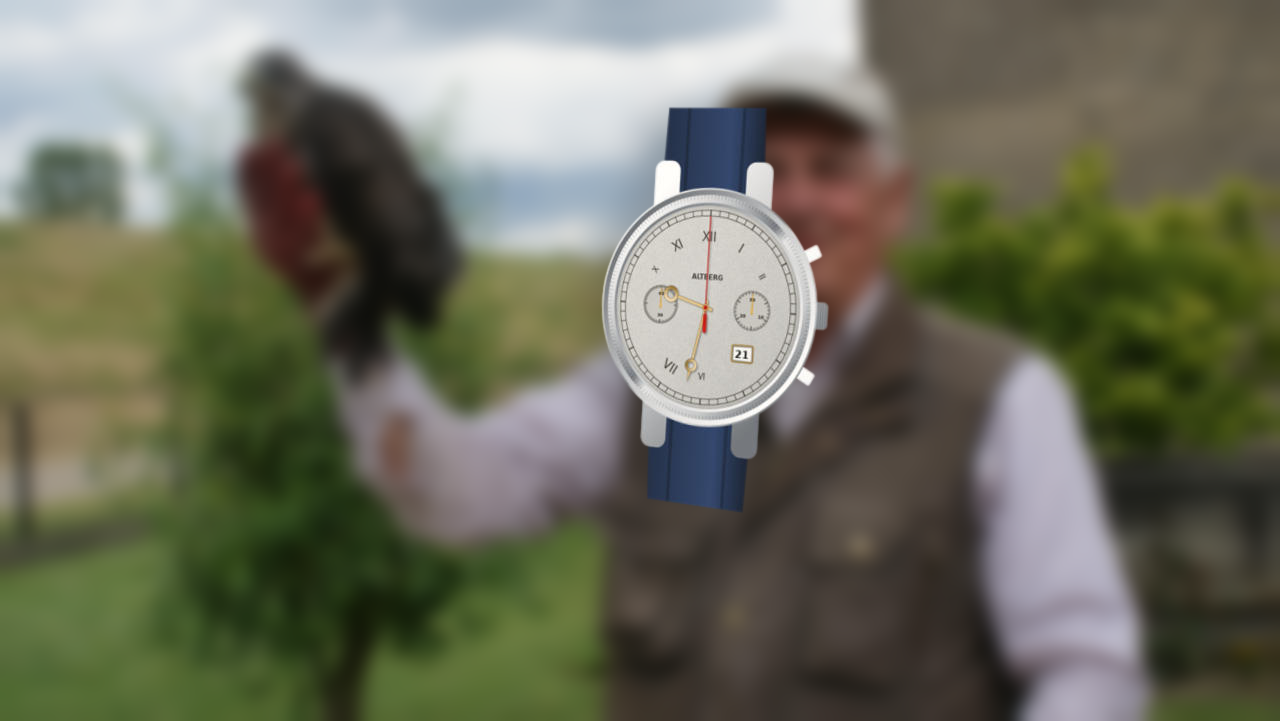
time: 9:32
